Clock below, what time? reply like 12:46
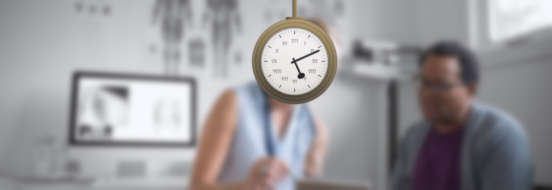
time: 5:11
